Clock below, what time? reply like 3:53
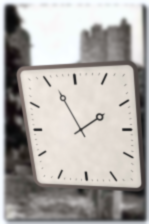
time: 1:56
